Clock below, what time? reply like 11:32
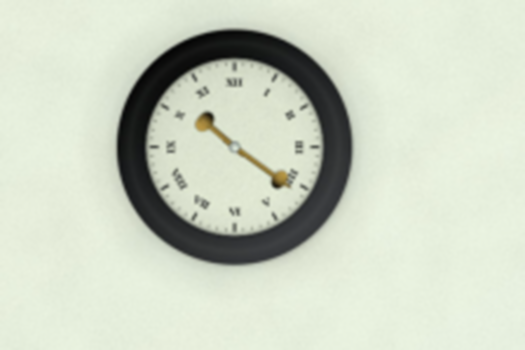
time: 10:21
